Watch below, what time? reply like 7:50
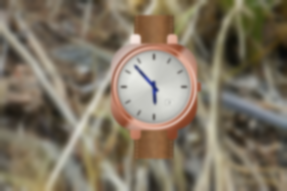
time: 5:53
